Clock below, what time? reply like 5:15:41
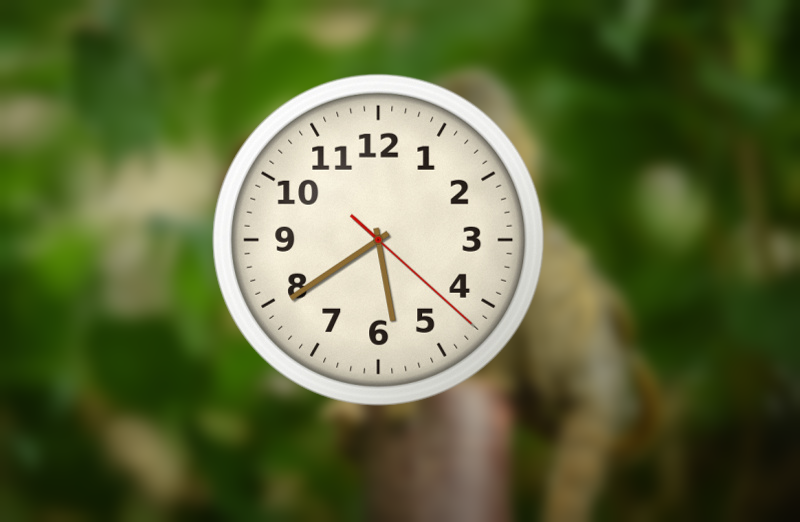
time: 5:39:22
